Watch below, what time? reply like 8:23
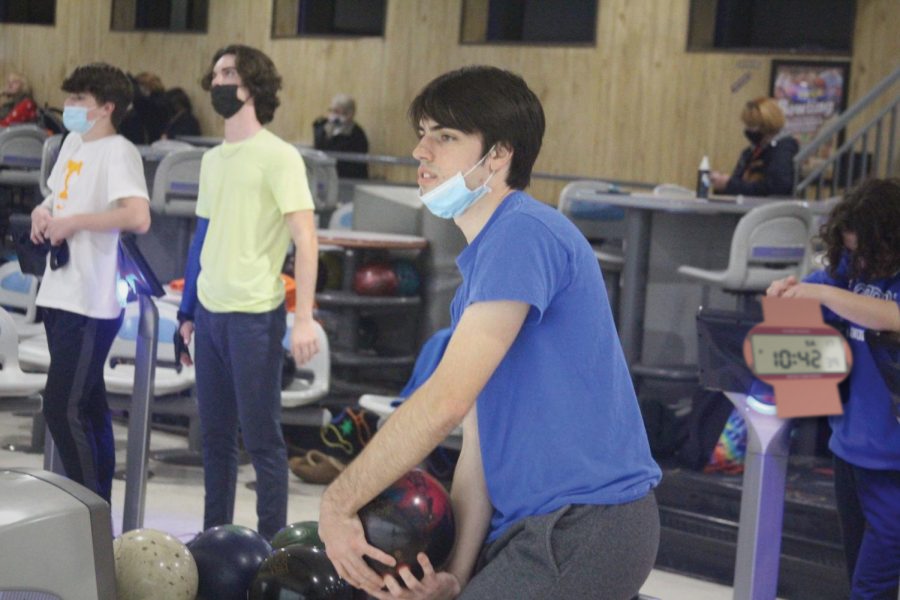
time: 10:42
